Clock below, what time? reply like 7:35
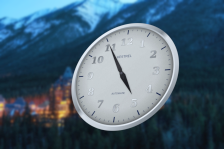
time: 4:55
